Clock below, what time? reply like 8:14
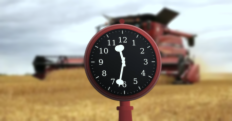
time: 11:32
